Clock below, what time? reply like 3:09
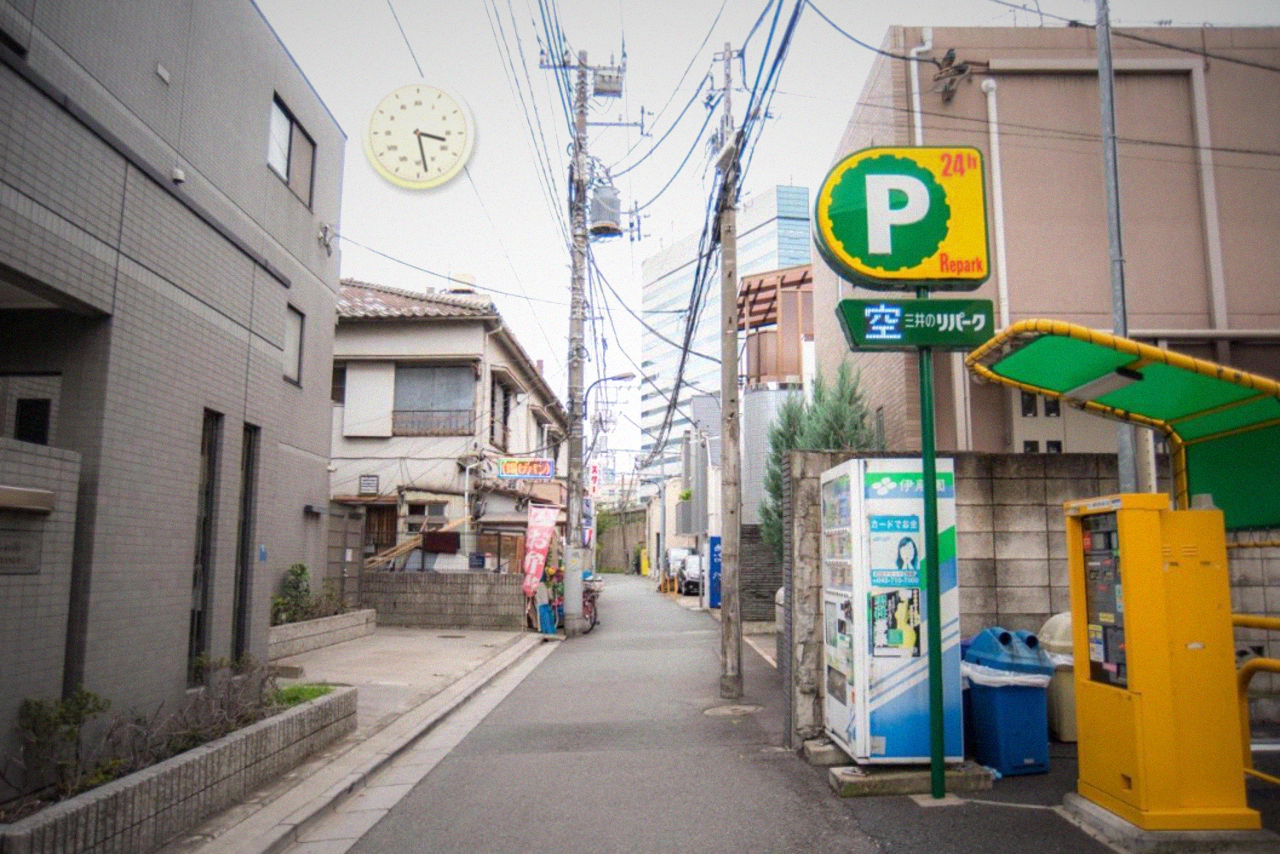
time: 3:28
